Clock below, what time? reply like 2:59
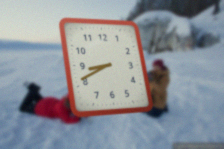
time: 8:41
